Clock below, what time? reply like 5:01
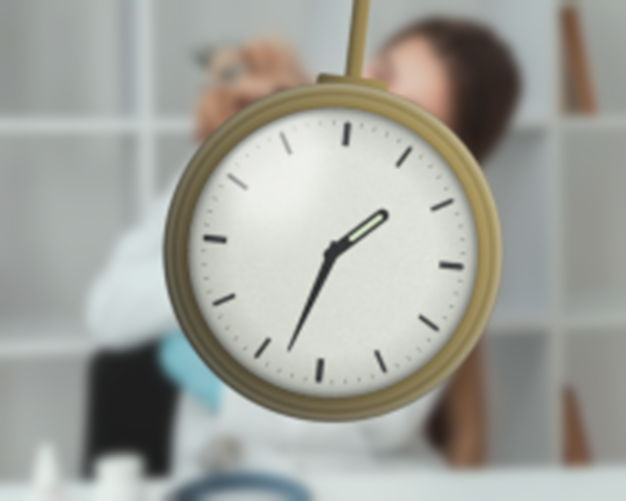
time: 1:33
